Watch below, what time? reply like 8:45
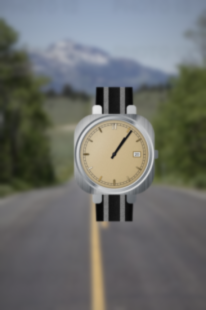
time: 1:06
